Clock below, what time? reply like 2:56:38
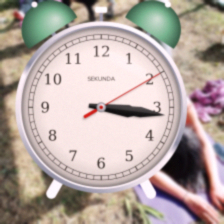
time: 3:16:10
